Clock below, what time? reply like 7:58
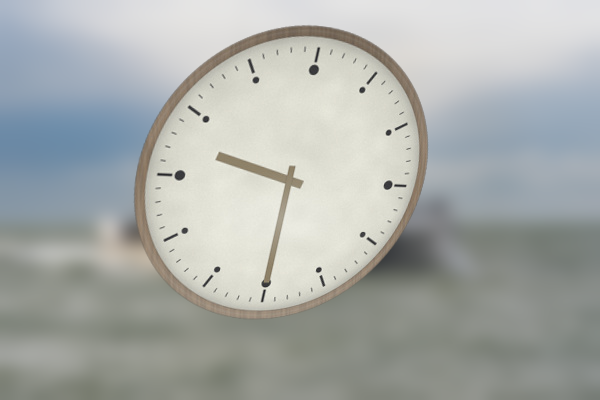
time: 9:30
